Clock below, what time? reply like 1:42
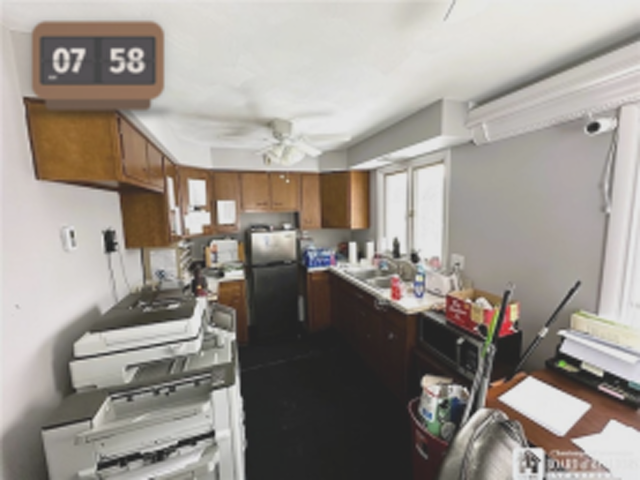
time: 7:58
